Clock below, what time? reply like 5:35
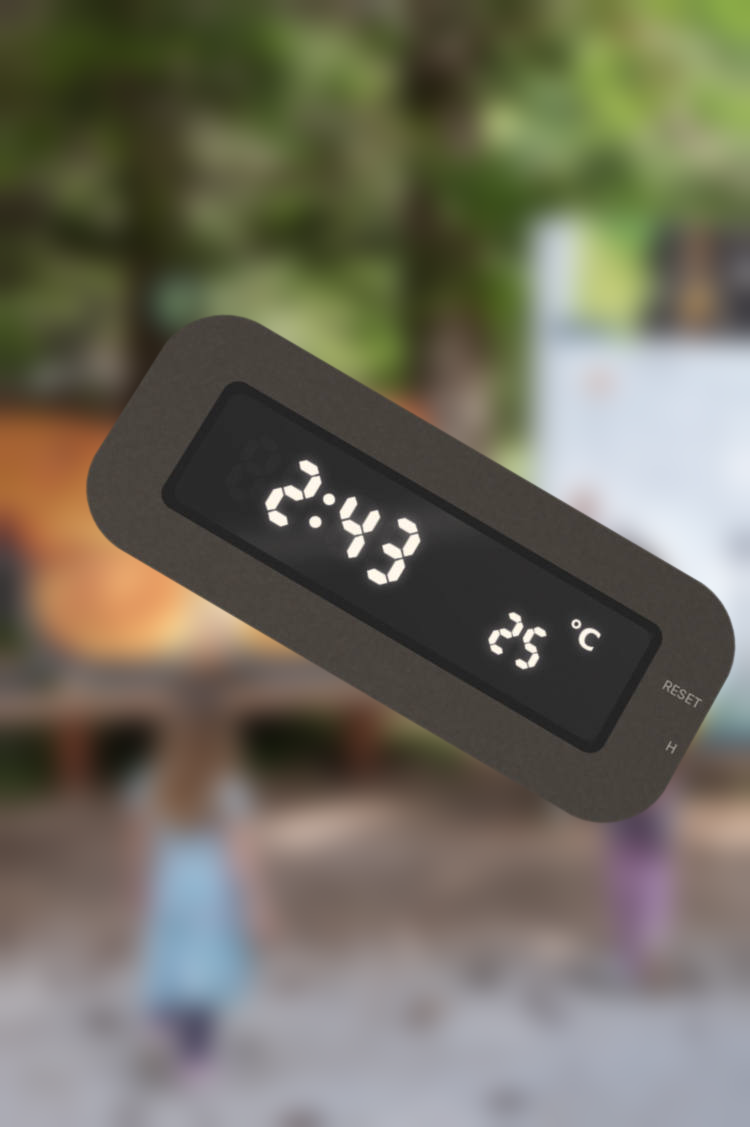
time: 2:43
